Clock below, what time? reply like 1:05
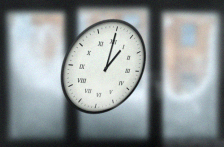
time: 1:00
